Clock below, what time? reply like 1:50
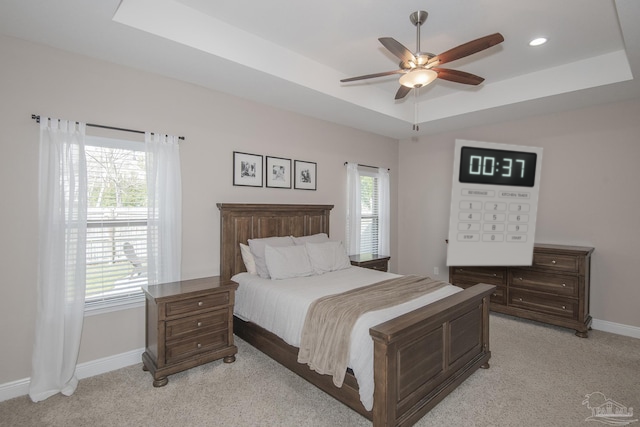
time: 0:37
